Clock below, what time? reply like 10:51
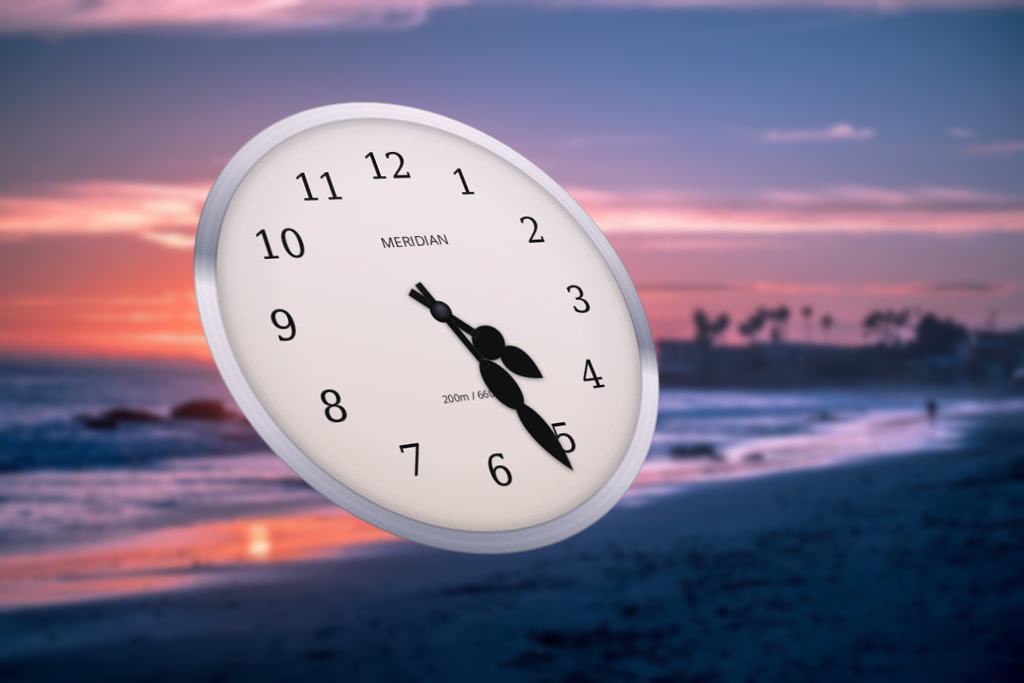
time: 4:26
